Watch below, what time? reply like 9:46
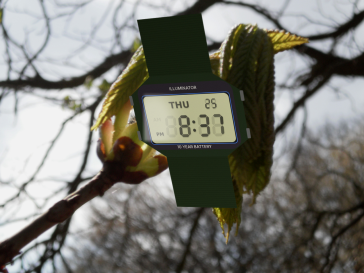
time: 8:37
